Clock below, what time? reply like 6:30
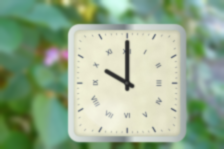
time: 10:00
